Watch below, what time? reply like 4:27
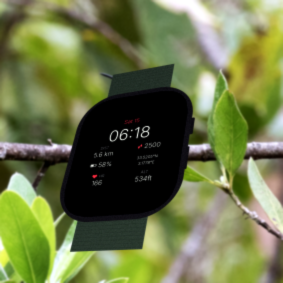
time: 6:18
